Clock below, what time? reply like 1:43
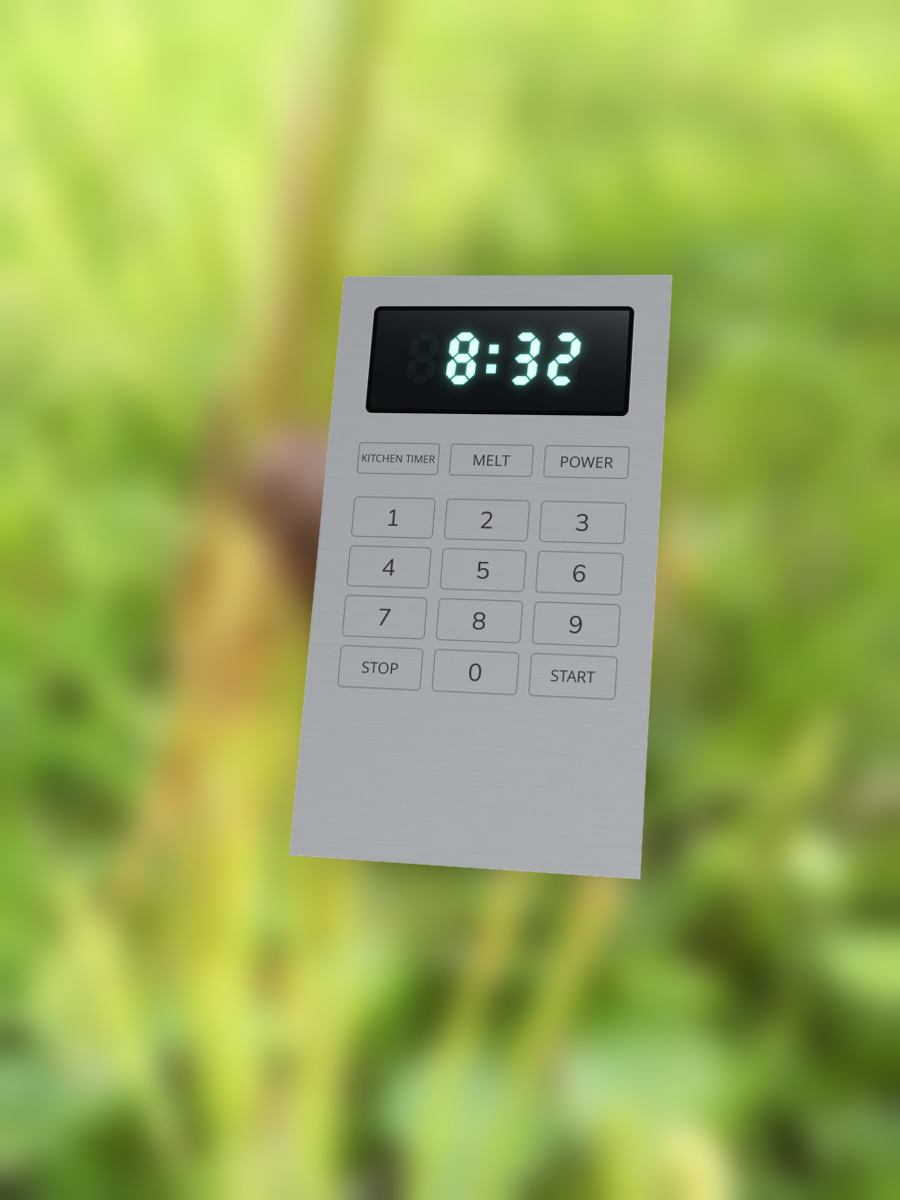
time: 8:32
